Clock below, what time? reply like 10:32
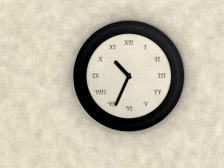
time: 10:34
